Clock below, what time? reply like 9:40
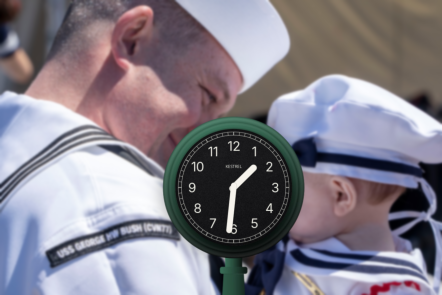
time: 1:31
